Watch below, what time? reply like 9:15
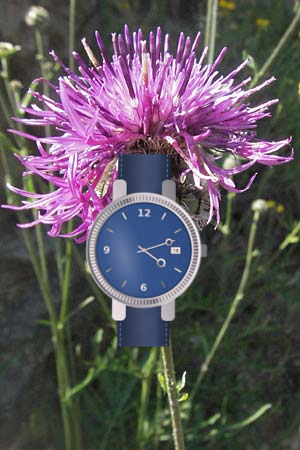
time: 4:12
